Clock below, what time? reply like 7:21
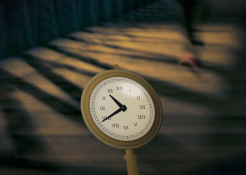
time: 10:40
